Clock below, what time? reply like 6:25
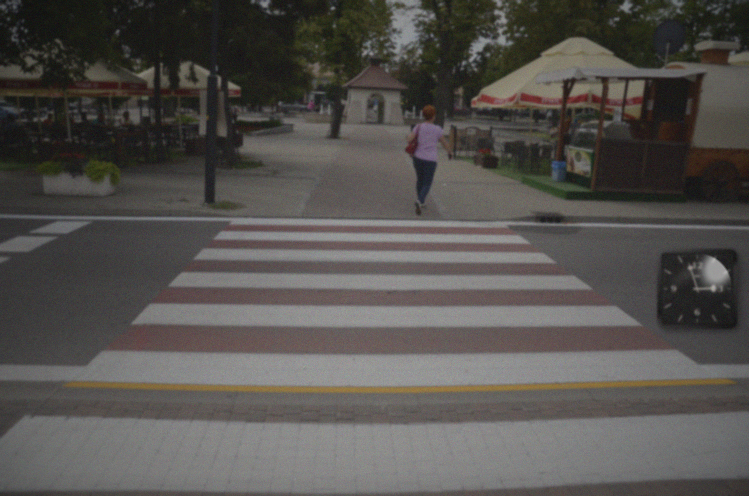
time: 2:57
